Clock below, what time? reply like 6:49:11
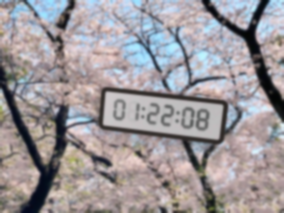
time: 1:22:08
